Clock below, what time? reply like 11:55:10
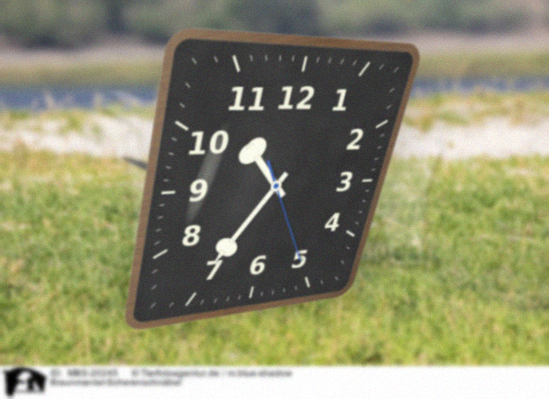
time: 10:35:25
